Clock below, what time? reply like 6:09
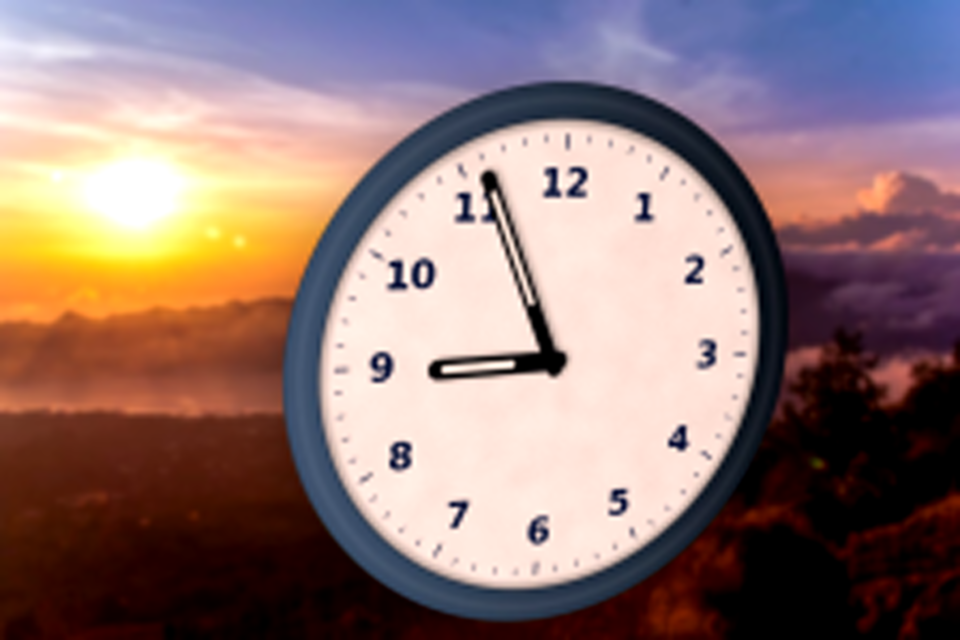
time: 8:56
